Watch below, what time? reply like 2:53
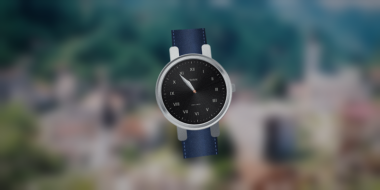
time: 10:54
